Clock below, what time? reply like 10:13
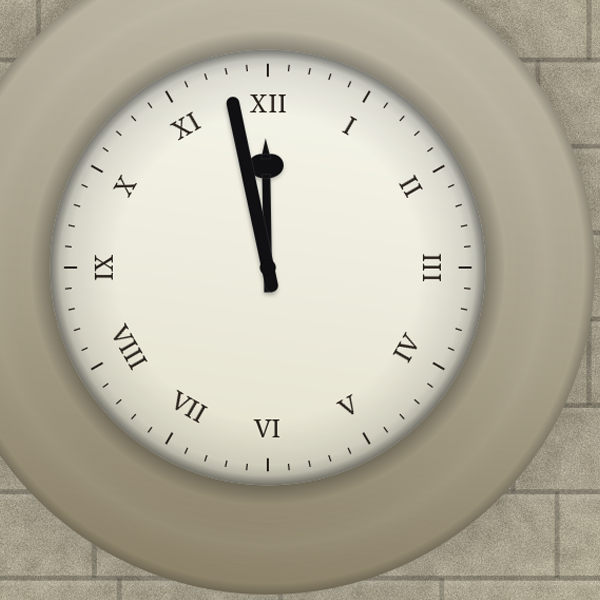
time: 11:58
